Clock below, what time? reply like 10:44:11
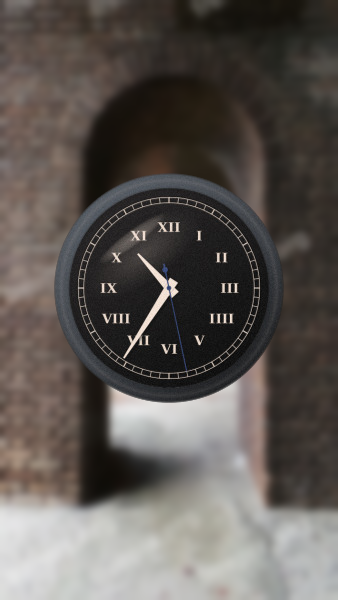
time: 10:35:28
